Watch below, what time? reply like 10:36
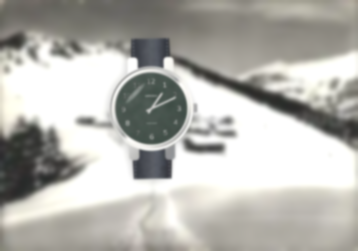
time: 1:11
